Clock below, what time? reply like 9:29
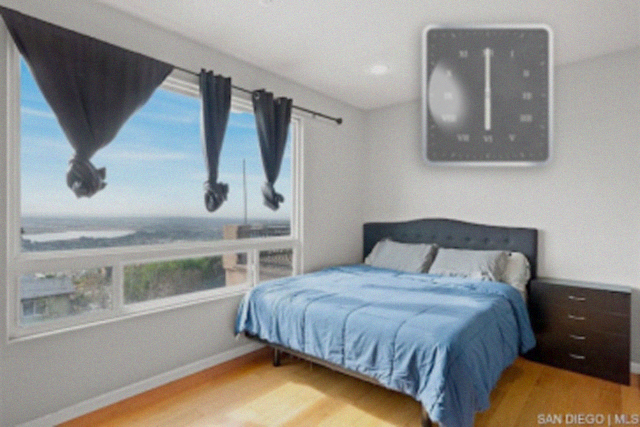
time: 6:00
